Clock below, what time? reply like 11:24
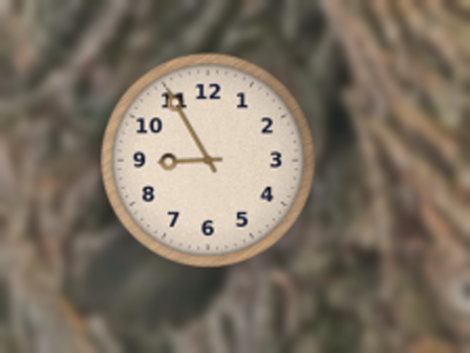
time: 8:55
